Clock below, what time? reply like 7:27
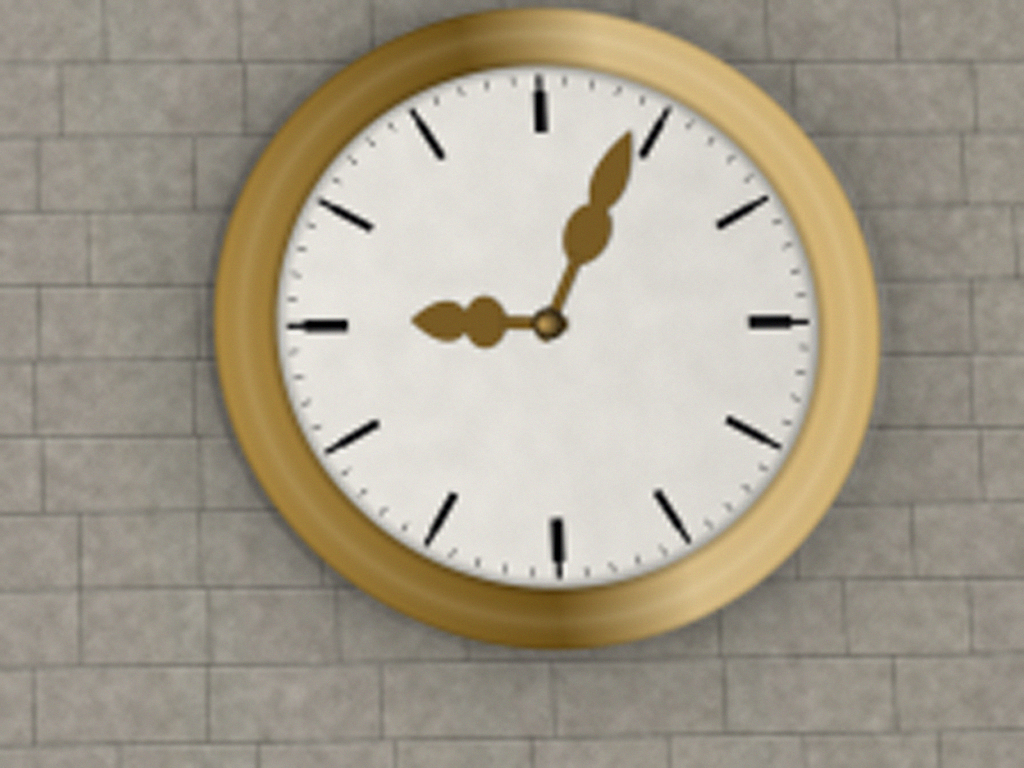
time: 9:04
